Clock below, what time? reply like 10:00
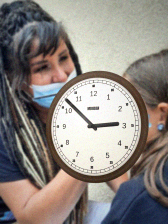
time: 2:52
